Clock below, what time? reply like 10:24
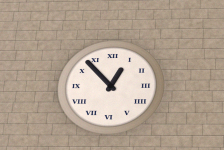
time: 12:53
